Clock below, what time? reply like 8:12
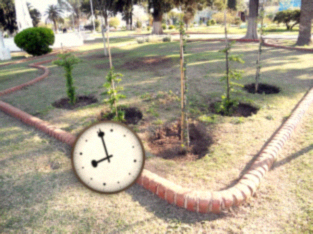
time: 7:56
